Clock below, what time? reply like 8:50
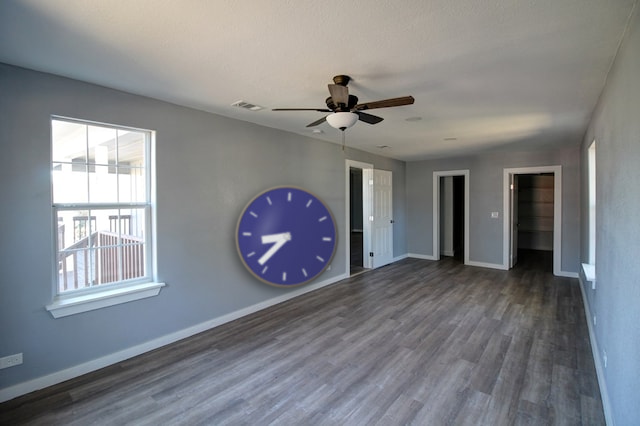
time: 8:37
